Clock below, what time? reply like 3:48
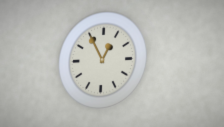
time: 12:55
